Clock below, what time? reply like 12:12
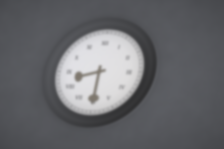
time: 8:30
